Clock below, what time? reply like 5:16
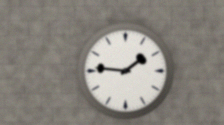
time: 1:46
